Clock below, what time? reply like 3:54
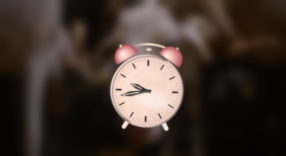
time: 9:43
